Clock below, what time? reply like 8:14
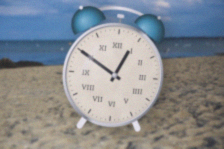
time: 12:50
